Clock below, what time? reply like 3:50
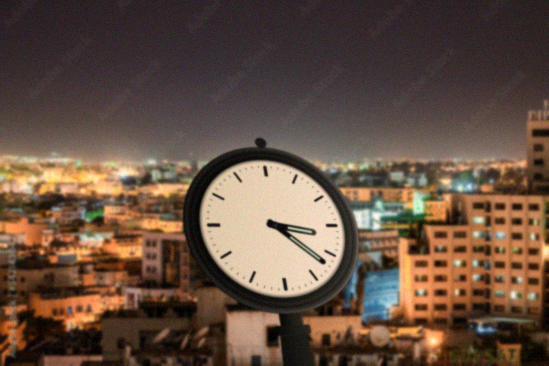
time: 3:22
